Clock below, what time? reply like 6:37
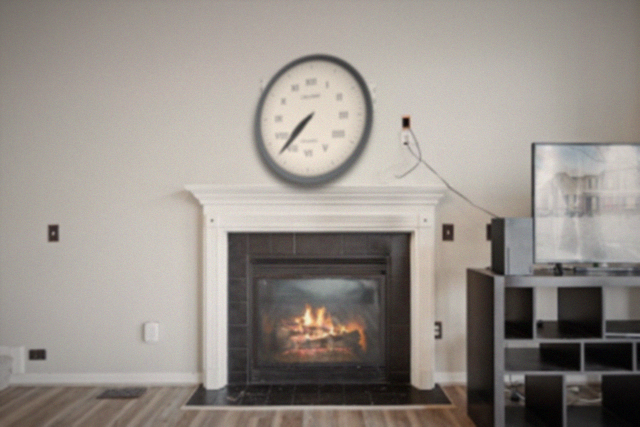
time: 7:37
